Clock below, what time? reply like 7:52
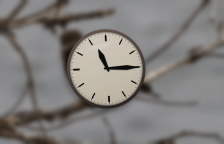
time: 11:15
